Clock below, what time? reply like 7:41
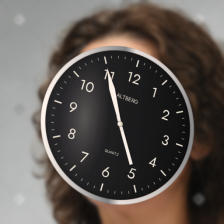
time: 4:55
